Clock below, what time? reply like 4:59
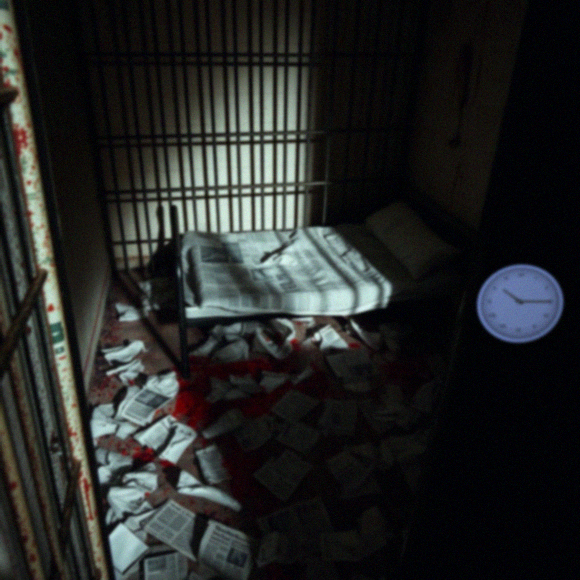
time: 10:15
